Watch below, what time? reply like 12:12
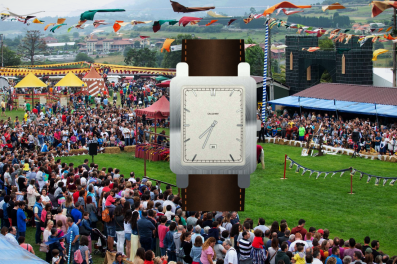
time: 7:34
